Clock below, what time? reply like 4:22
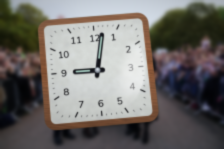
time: 9:02
